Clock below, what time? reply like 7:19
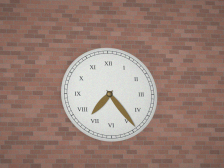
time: 7:24
